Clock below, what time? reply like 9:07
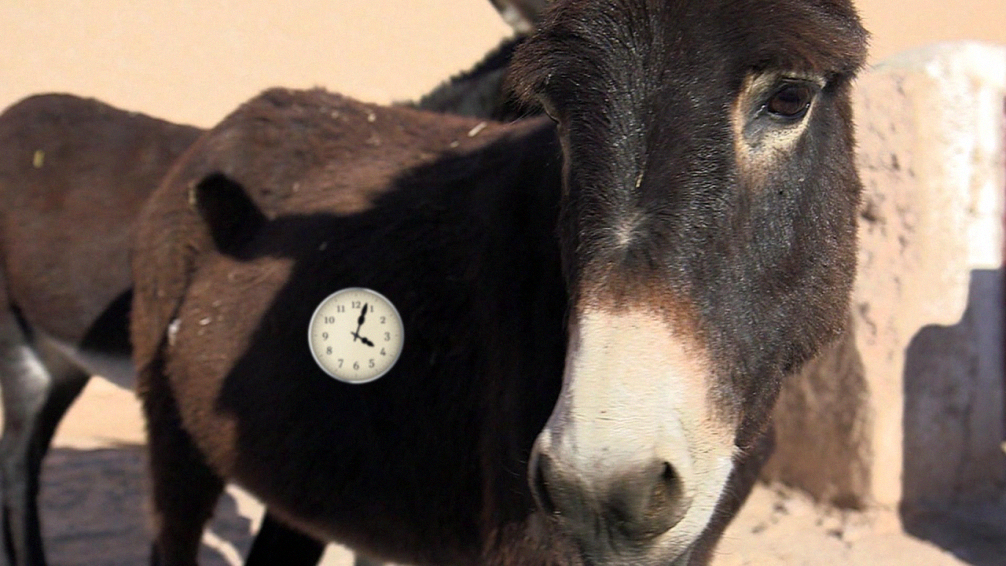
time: 4:03
